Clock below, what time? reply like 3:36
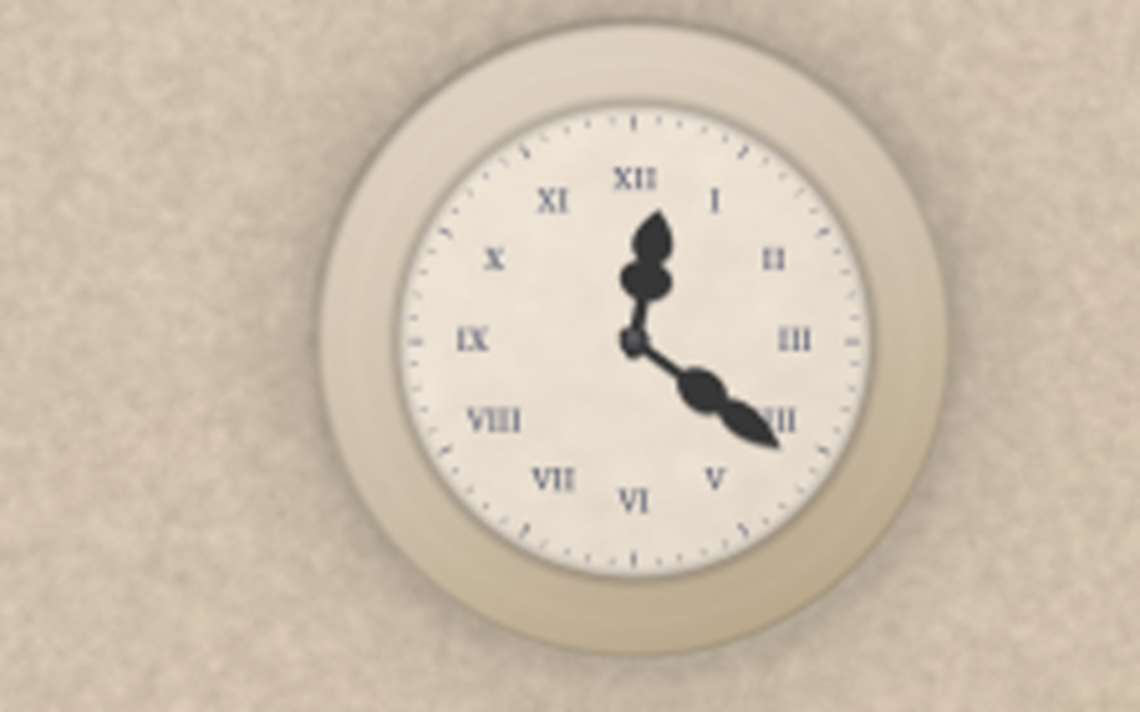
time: 12:21
